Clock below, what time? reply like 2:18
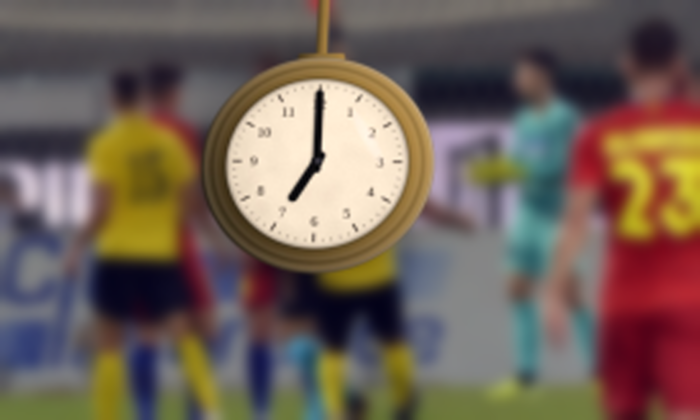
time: 7:00
